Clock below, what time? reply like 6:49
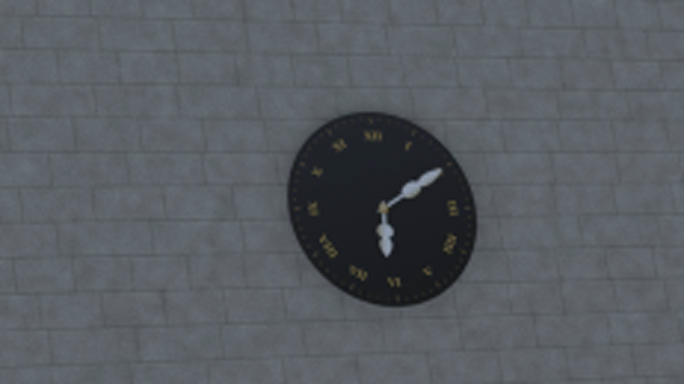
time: 6:10
